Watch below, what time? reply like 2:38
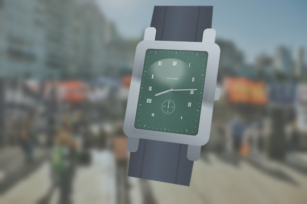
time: 8:14
